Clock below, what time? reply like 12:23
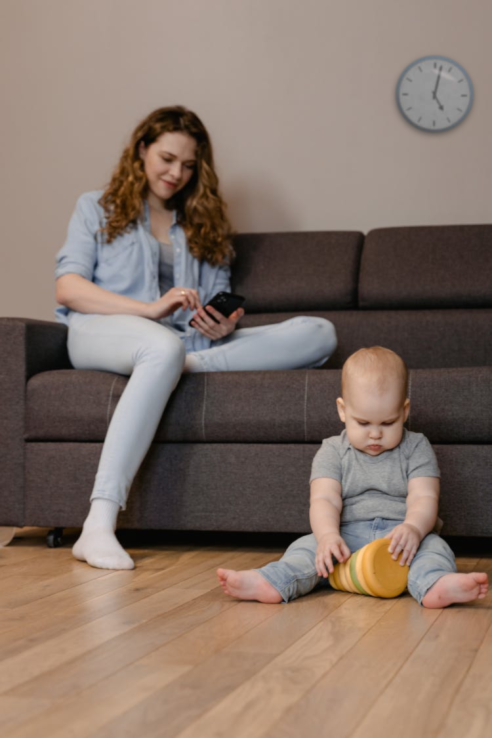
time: 5:02
